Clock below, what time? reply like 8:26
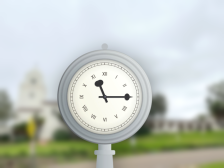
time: 11:15
